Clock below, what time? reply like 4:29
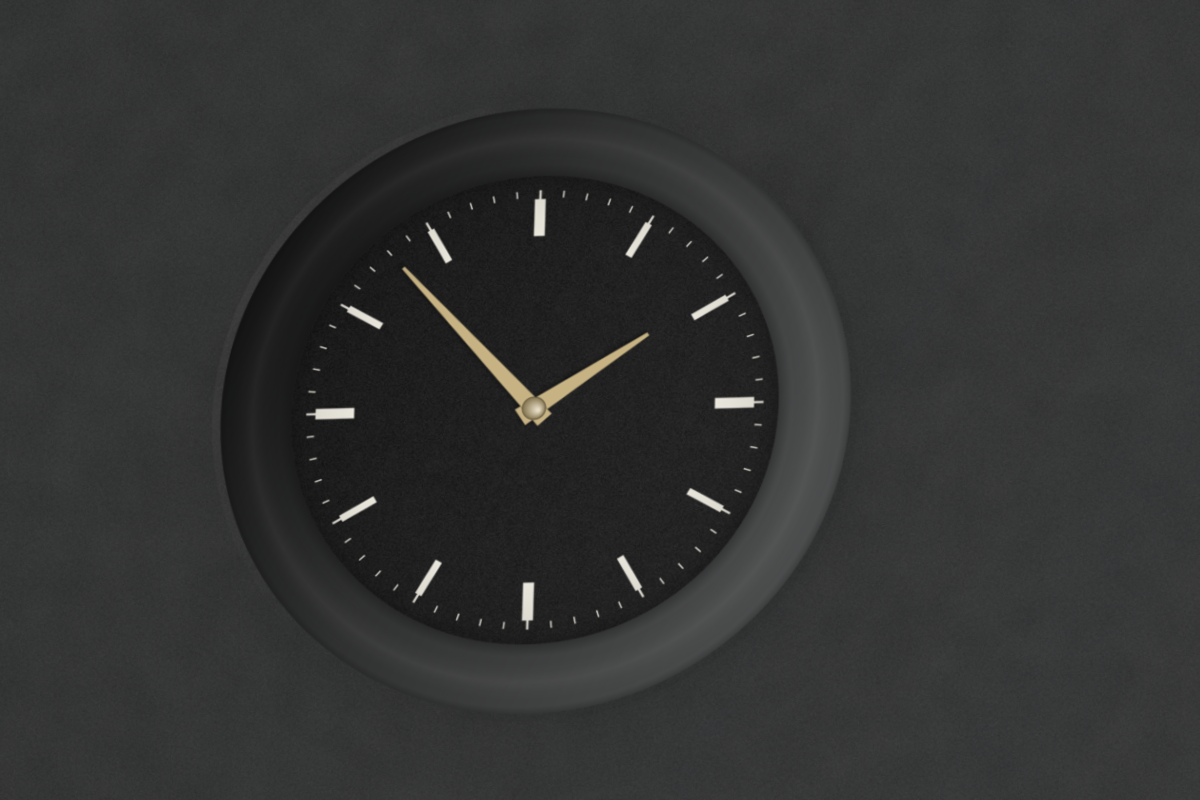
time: 1:53
